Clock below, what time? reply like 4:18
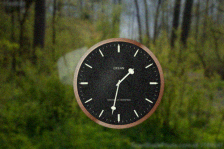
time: 1:32
